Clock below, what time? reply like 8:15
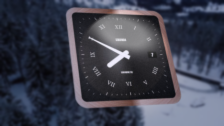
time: 7:50
